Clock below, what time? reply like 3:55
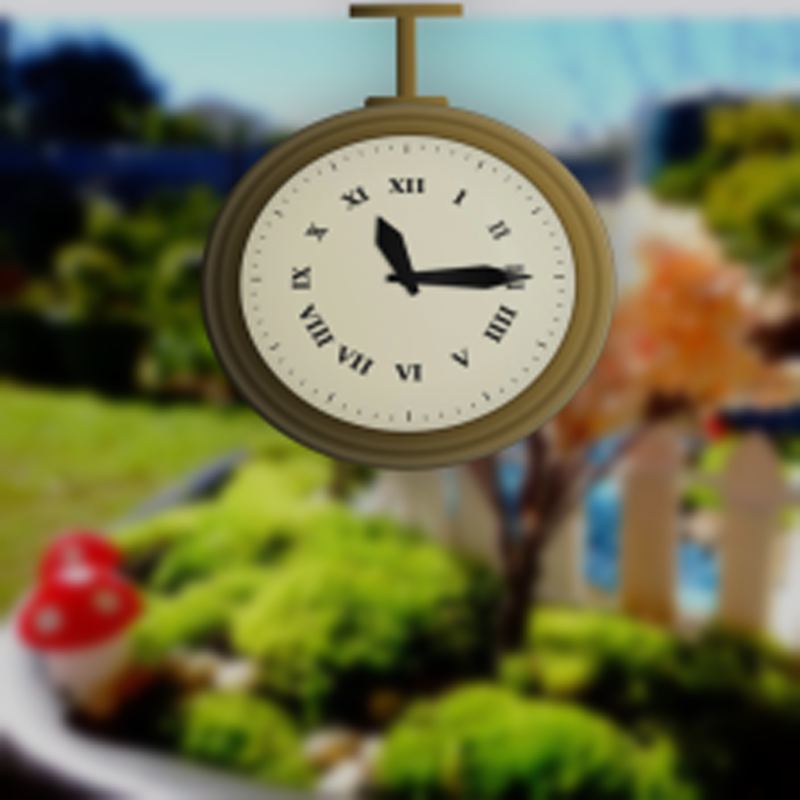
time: 11:15
